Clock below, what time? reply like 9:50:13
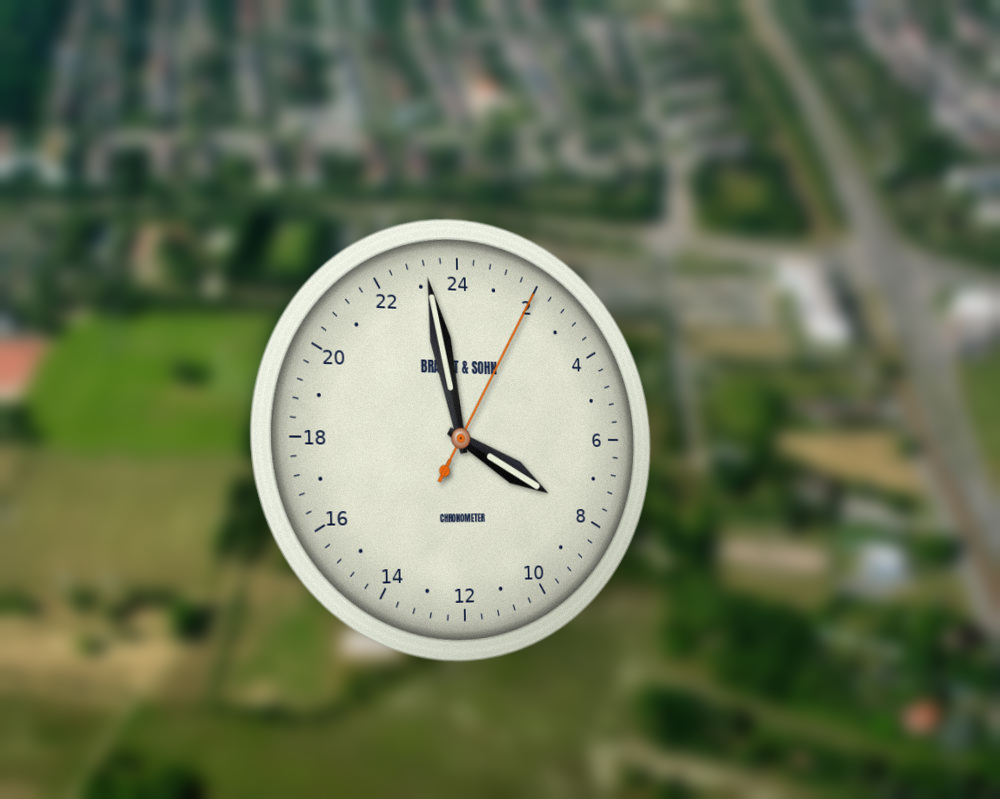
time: 7:58:05
